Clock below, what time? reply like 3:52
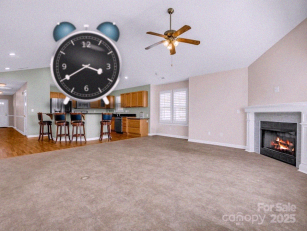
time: 3:40
